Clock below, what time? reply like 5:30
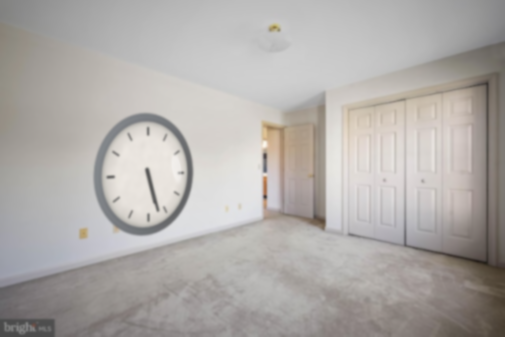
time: 5:27
